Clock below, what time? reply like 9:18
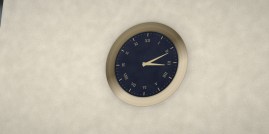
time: 3:11
